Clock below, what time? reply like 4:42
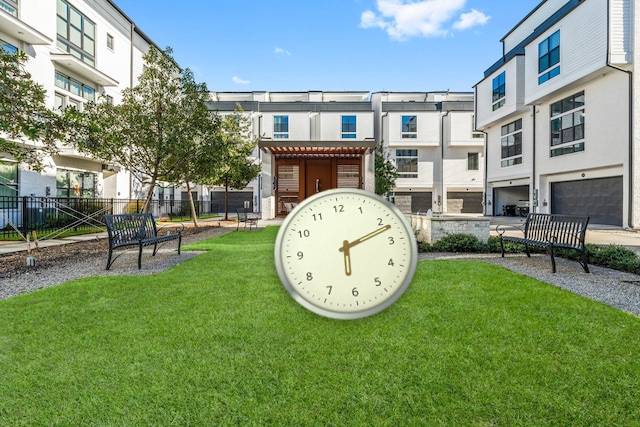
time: 6:12
